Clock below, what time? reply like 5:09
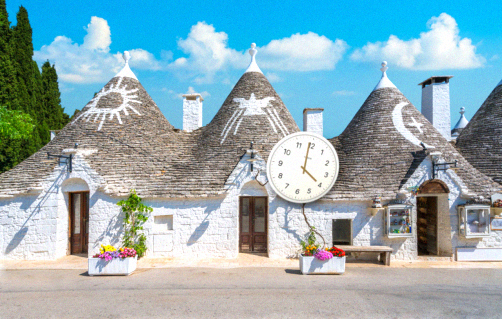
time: 3:59
